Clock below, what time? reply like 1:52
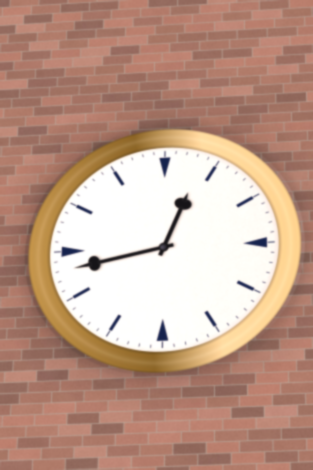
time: 12:43
